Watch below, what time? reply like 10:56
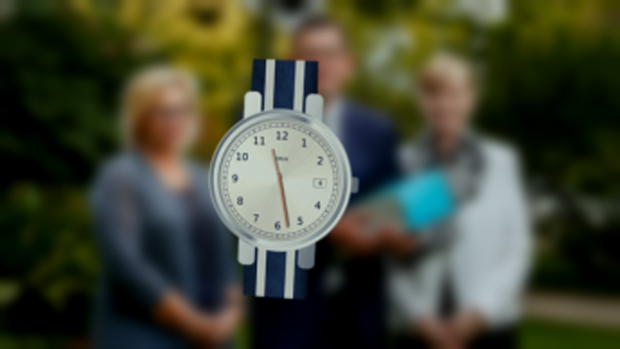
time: 11:28
